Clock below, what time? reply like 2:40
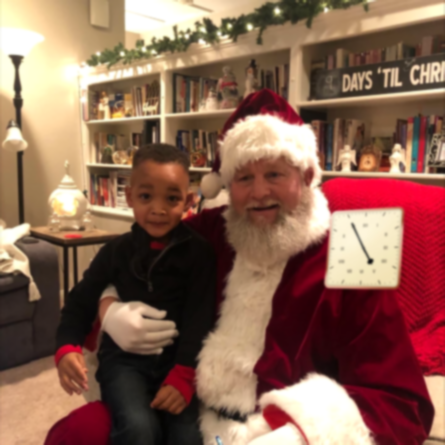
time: 4:55
